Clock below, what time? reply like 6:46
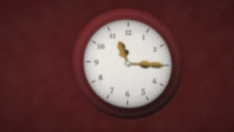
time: 11:15
